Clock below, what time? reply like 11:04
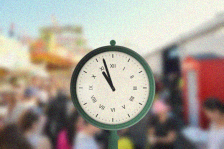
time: 10:57
